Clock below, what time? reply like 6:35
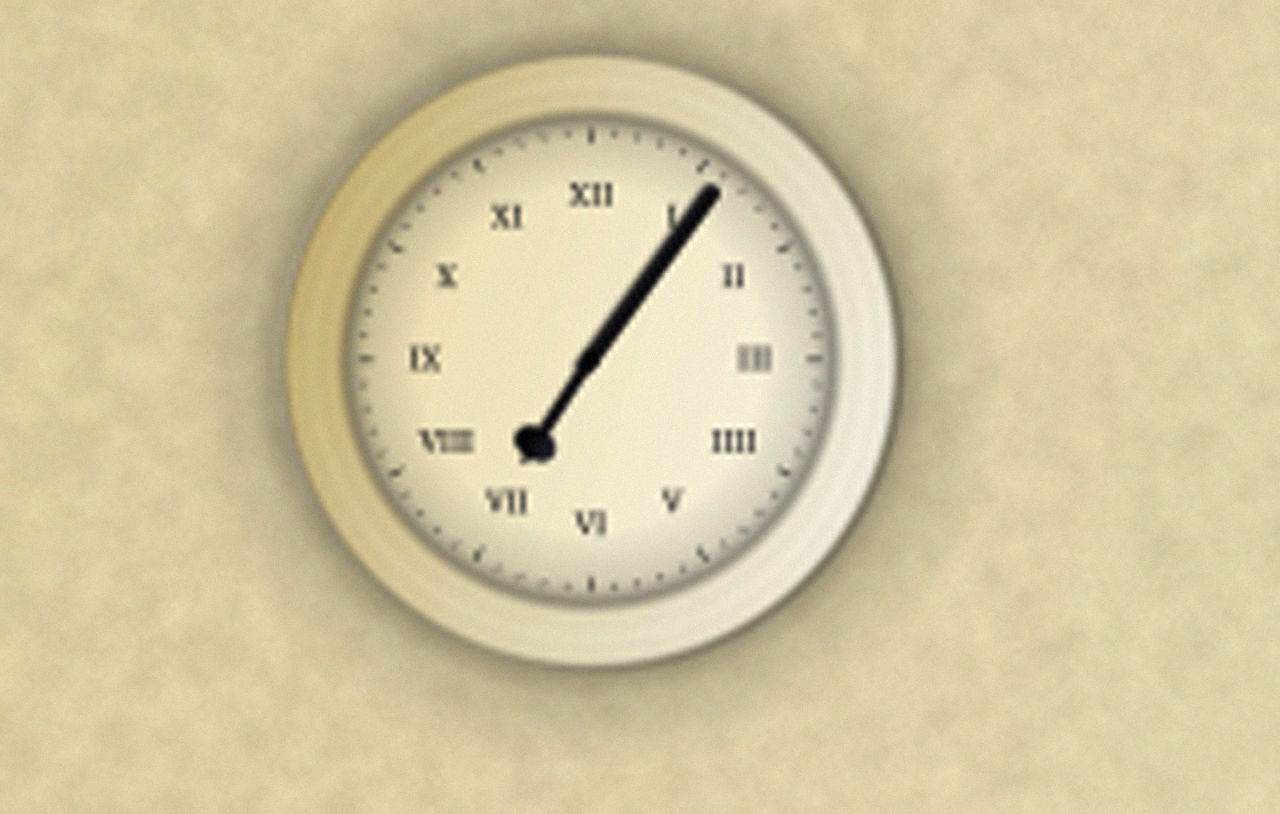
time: 7:06
